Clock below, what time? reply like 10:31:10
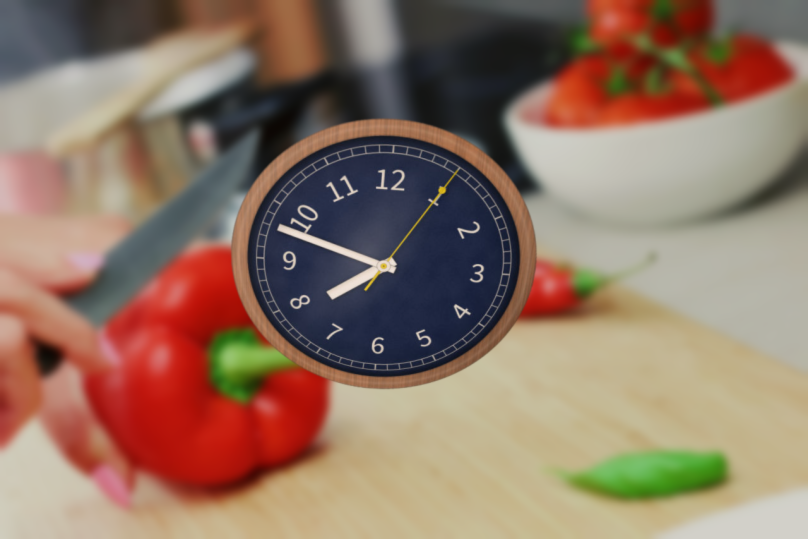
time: 7:48:05
